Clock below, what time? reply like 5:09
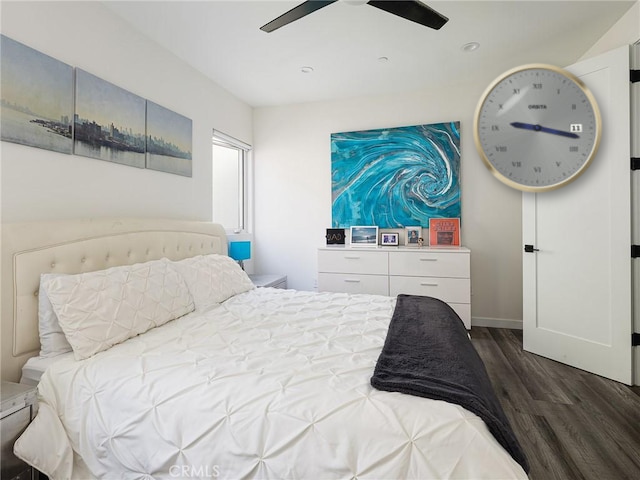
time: 9:17
